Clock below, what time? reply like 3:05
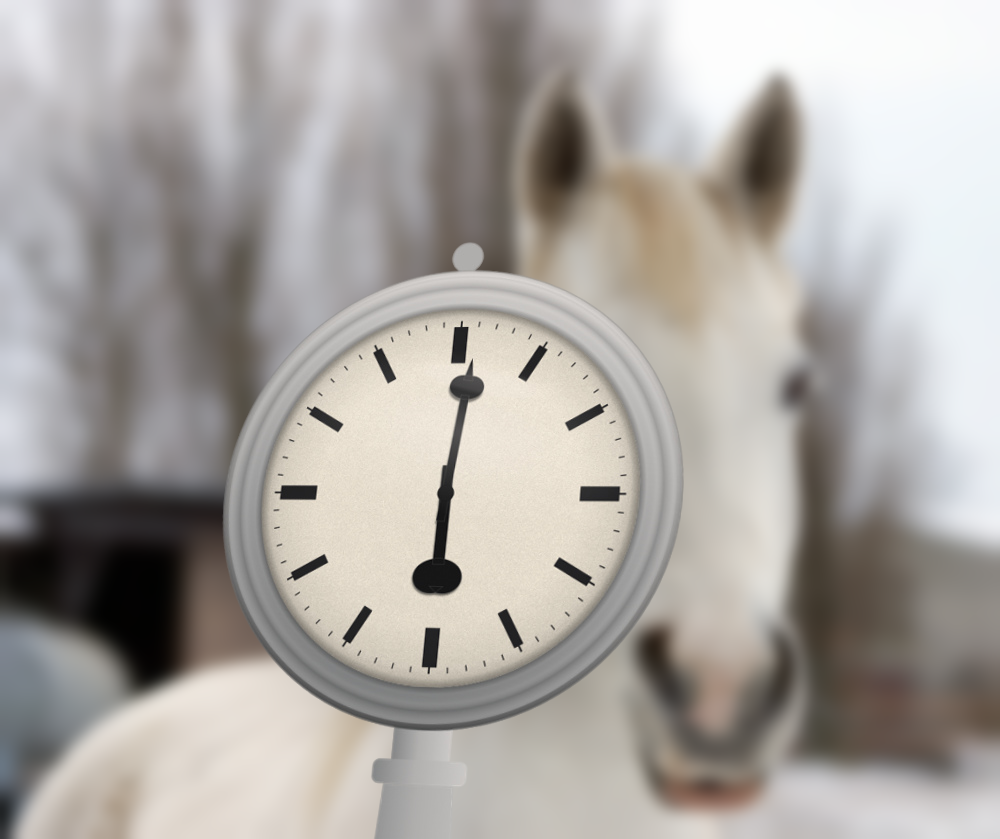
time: 6:01
